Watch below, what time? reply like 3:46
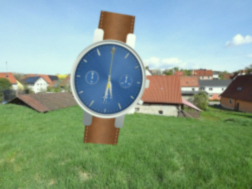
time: 5:31
